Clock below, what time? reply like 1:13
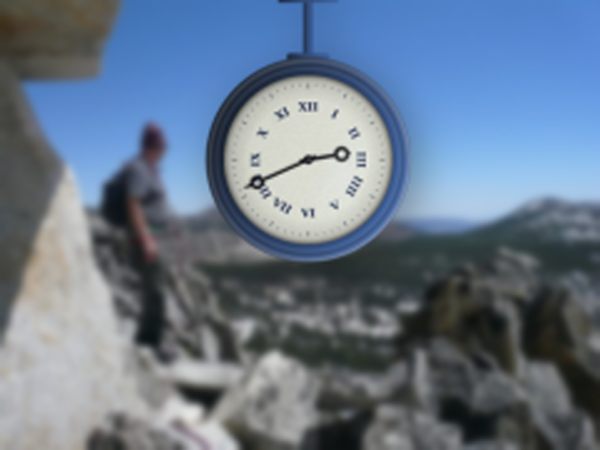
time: 2:41
